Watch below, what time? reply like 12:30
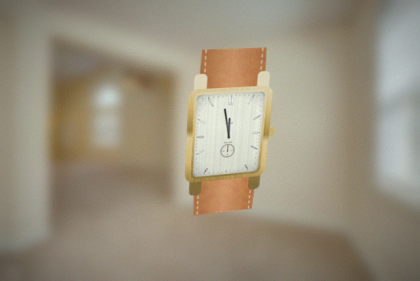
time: 11:58
